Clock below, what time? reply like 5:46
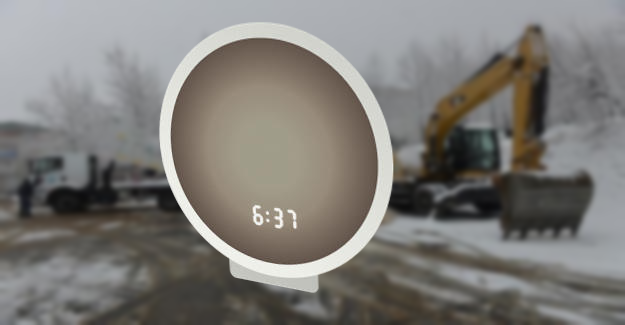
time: 6:37
